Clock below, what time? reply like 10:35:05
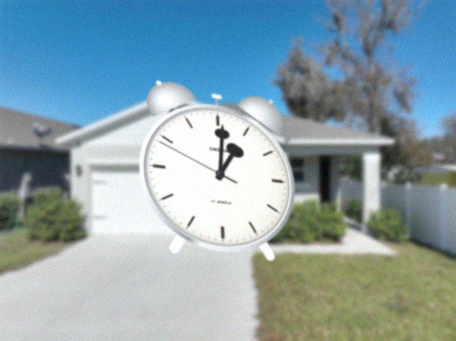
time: 1:00:49
